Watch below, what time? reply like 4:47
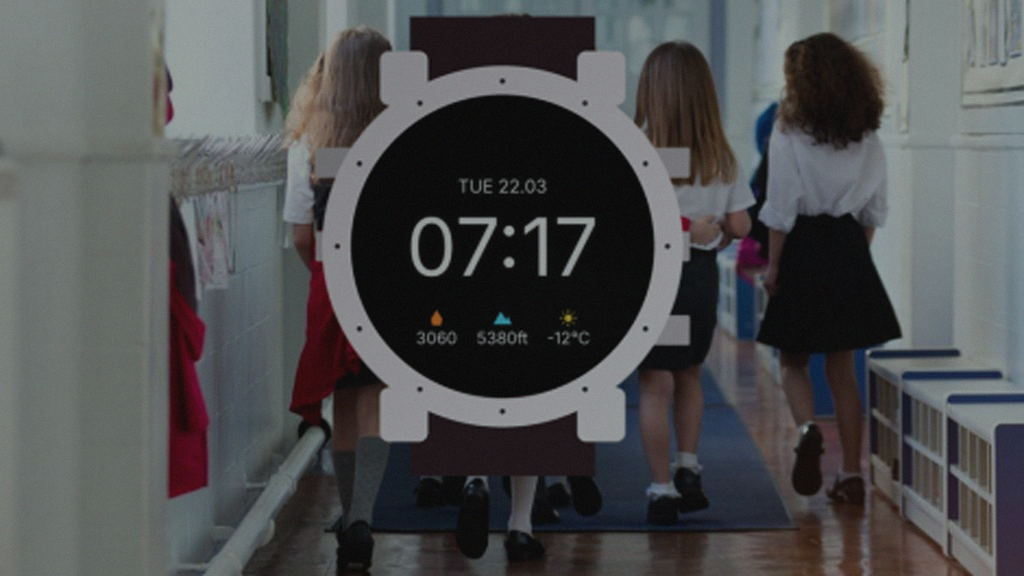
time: 7:17
